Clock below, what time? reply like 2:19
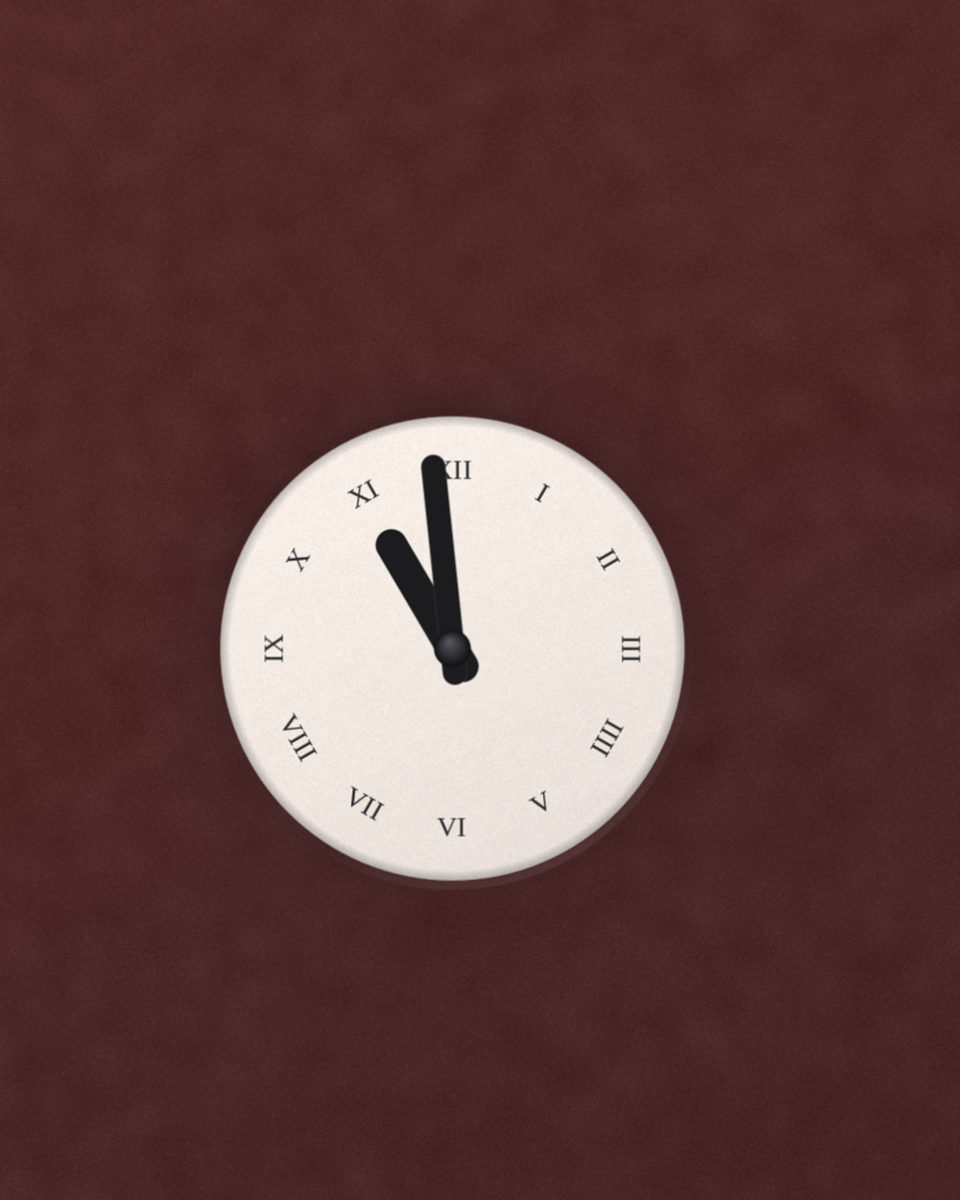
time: 10:59
